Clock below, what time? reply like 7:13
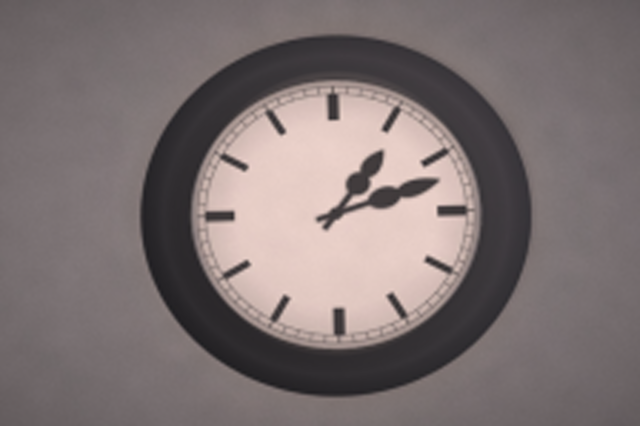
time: 1:12
